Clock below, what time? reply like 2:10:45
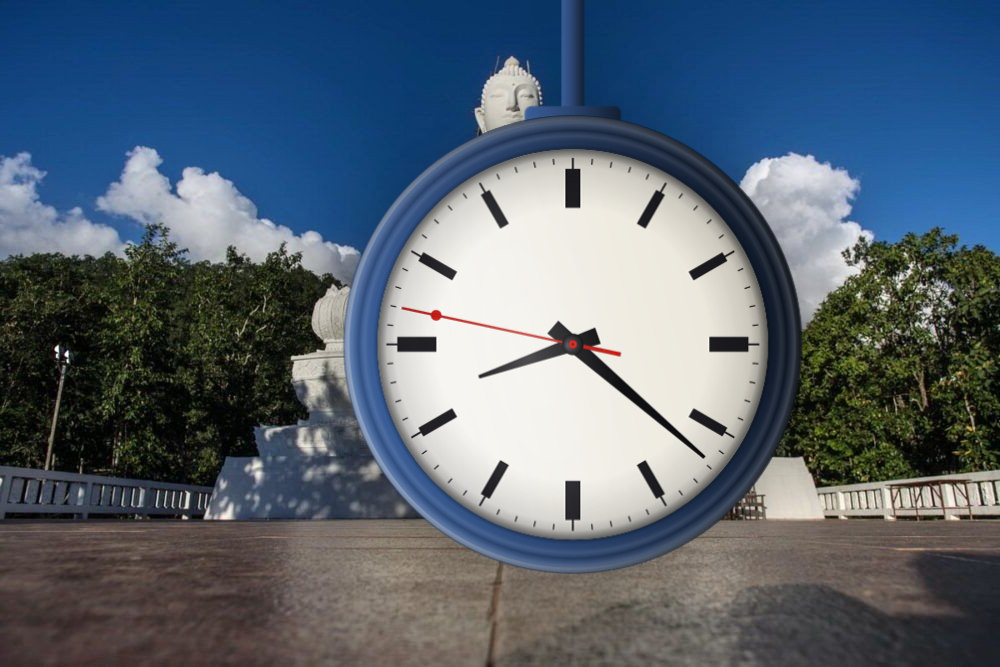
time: 8:21:47
